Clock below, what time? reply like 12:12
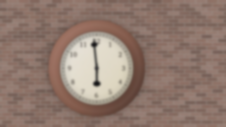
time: 5:59
